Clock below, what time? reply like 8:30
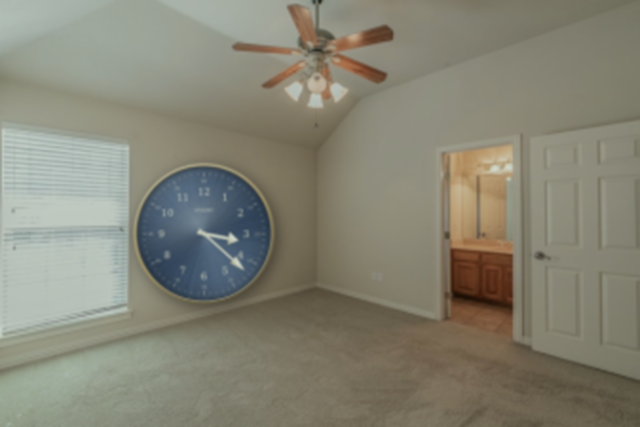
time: 3:22
